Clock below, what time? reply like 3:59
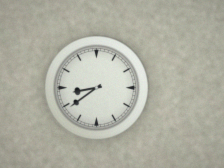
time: 8:39
